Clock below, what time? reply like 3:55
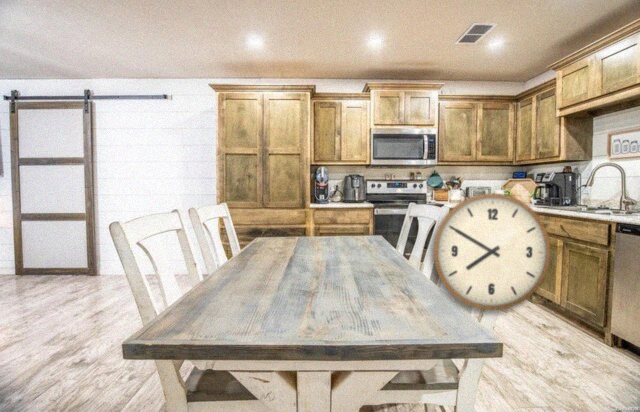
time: 7:50
